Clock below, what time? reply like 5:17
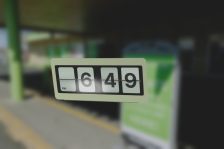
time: 6:49
